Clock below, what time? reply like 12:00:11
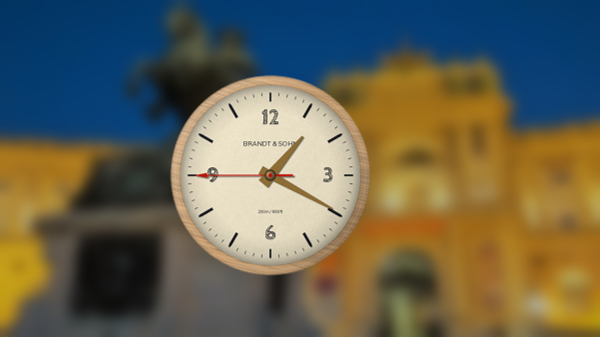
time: 1:19:45
